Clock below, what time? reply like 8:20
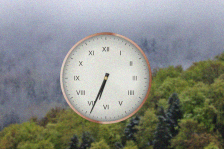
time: 6:34
